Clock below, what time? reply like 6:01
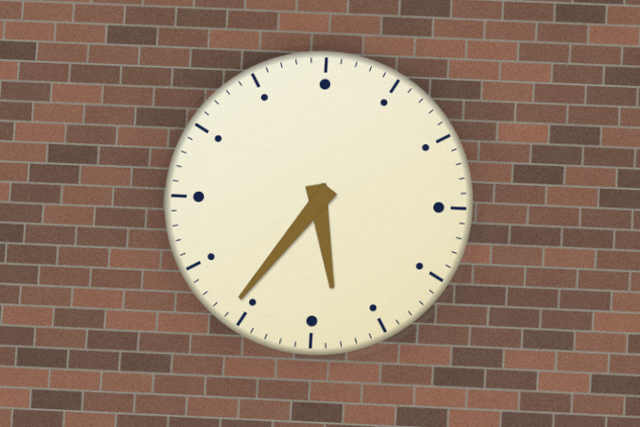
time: 5:36
